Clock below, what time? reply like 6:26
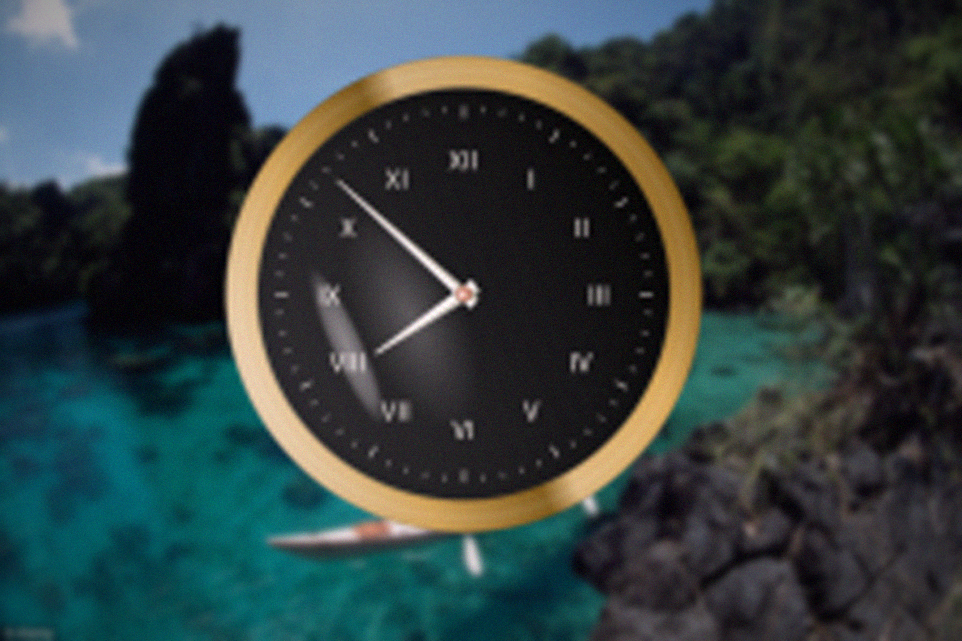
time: 7:52
